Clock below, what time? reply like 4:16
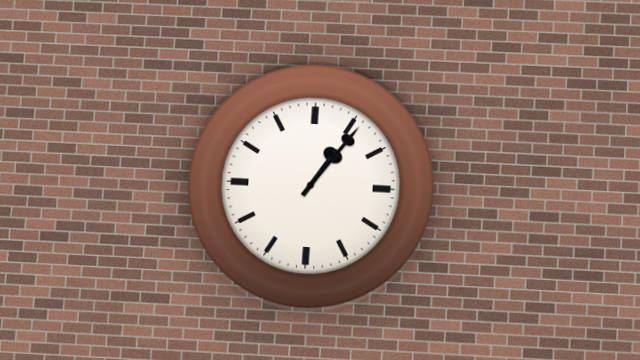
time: 1:06
